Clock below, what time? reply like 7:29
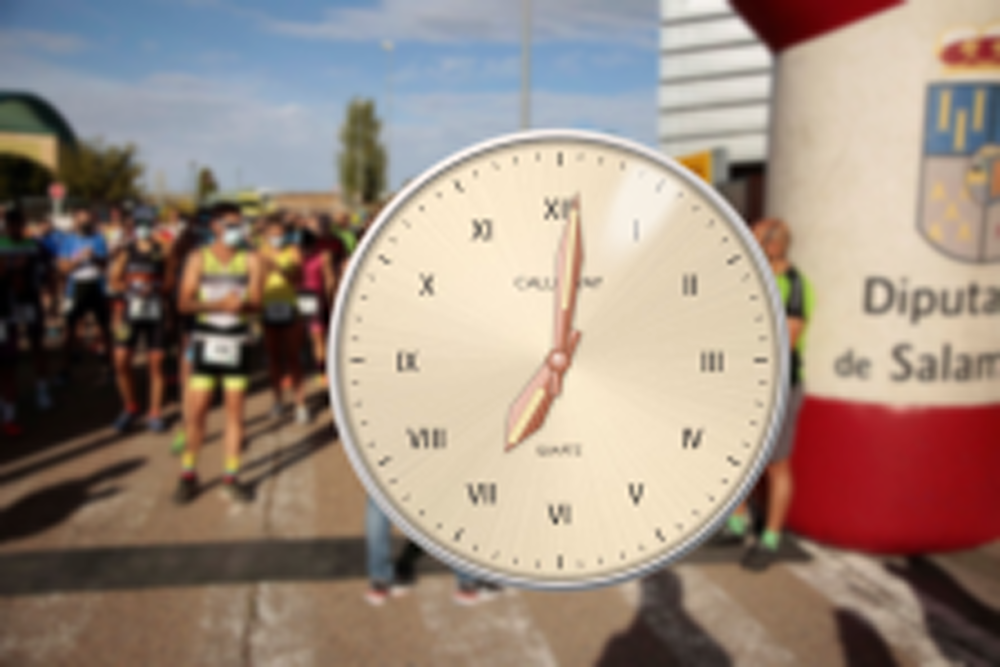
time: 7:01
